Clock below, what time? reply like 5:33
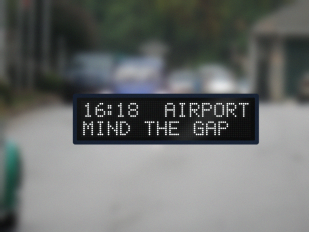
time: 16:18
